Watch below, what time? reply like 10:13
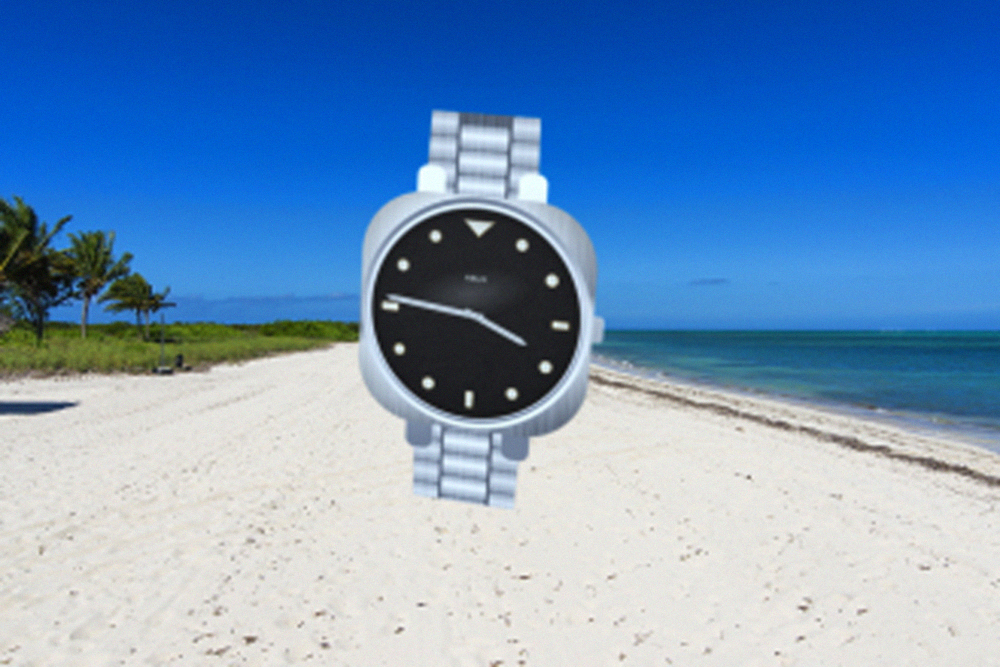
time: 3:46
